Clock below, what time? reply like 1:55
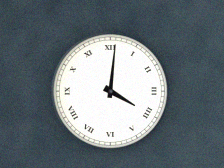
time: 4:01
